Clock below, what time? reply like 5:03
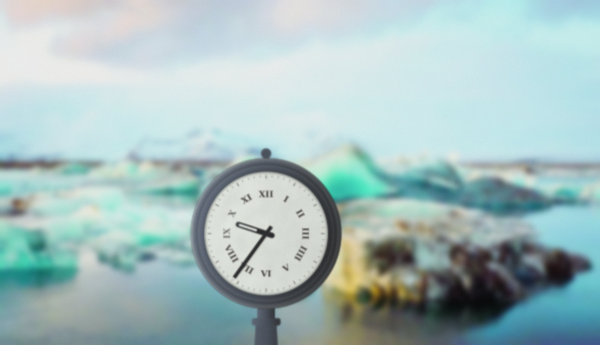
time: 9:36
